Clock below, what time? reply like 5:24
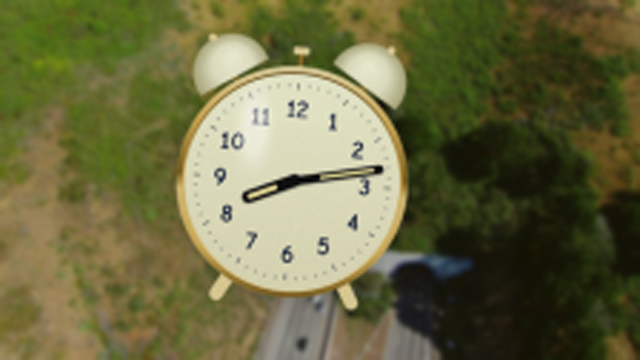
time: 8:13
